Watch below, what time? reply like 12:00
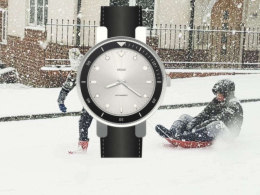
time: 8:21
